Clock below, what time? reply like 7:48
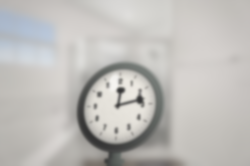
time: 12:13
